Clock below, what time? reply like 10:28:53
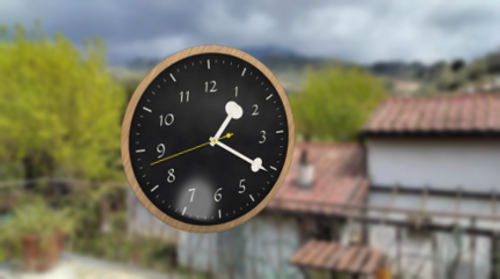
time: 1:20:43
